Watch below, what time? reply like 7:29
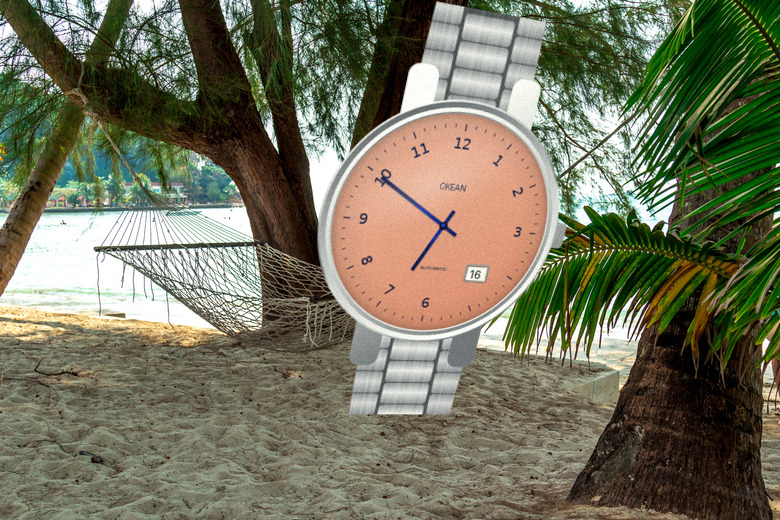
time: 6:50
